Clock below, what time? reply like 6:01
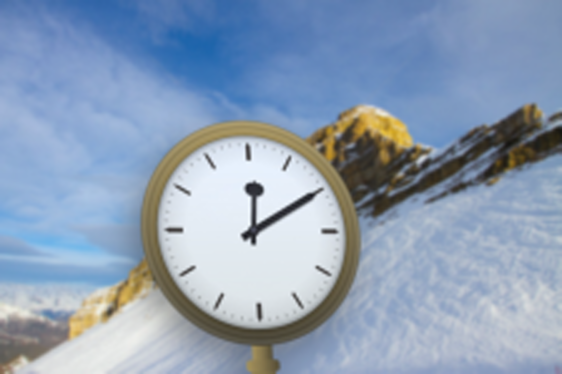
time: 12:10
